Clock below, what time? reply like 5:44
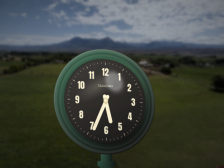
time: 5:34
